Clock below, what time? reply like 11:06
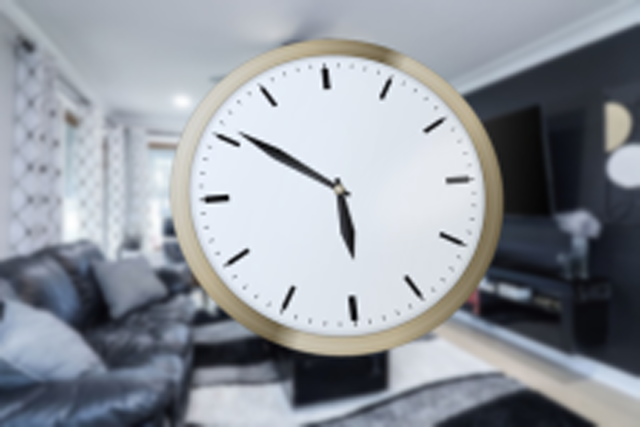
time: 5:51
